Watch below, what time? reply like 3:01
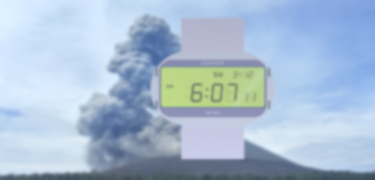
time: 6:07
